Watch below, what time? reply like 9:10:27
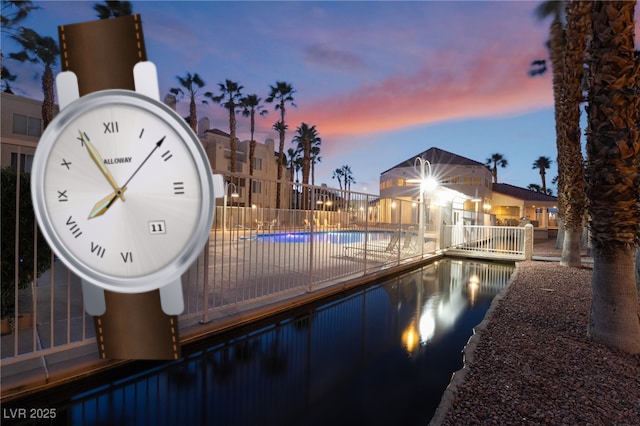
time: 7:55:08
